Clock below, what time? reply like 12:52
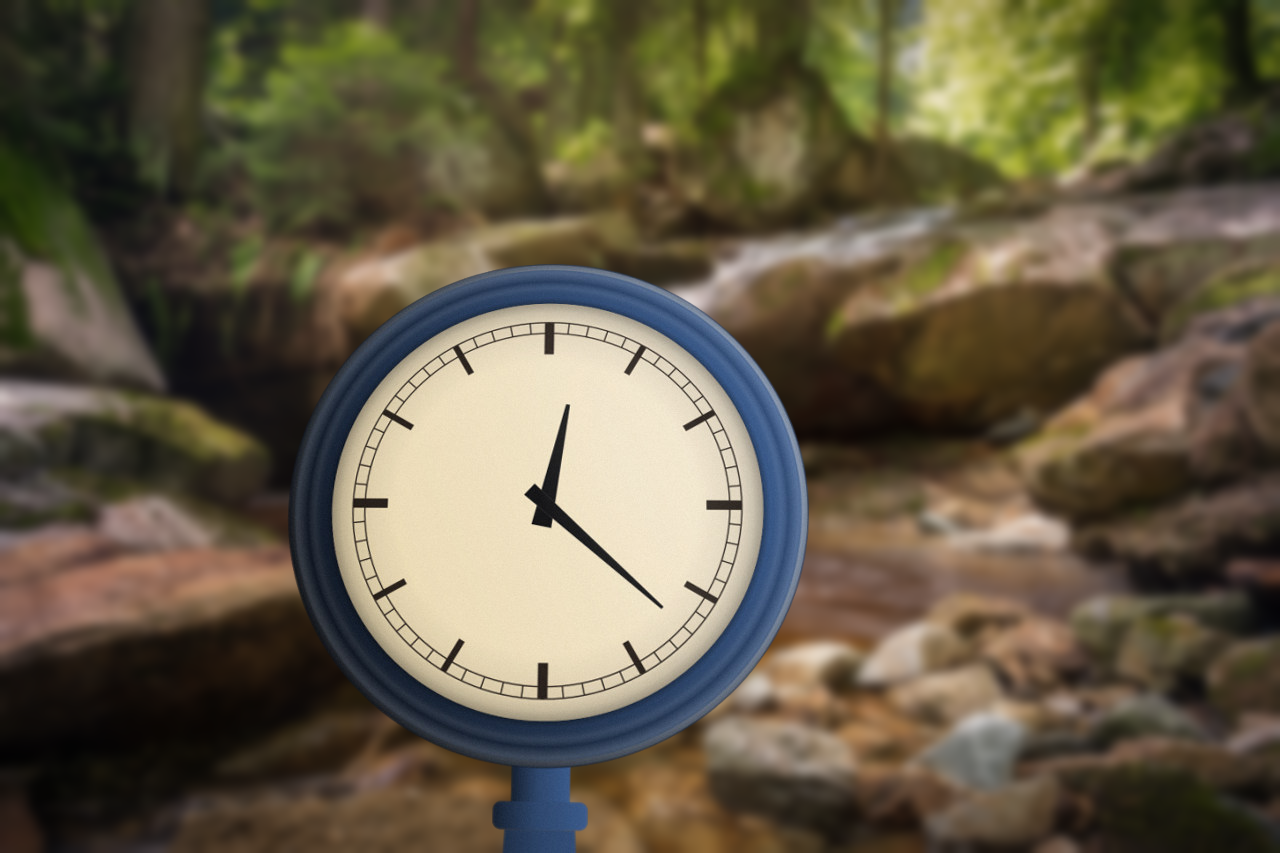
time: 12:22
